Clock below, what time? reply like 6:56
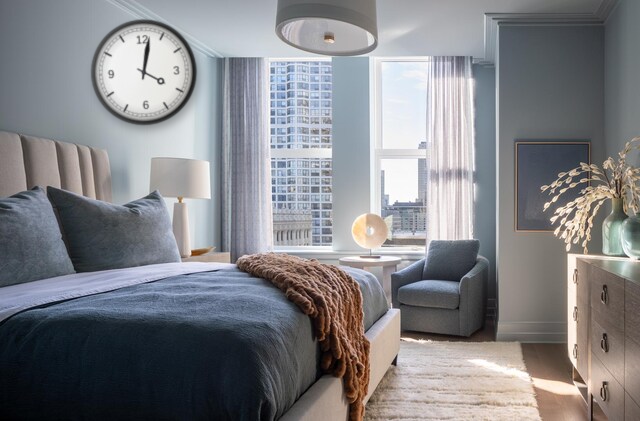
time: 4:02
